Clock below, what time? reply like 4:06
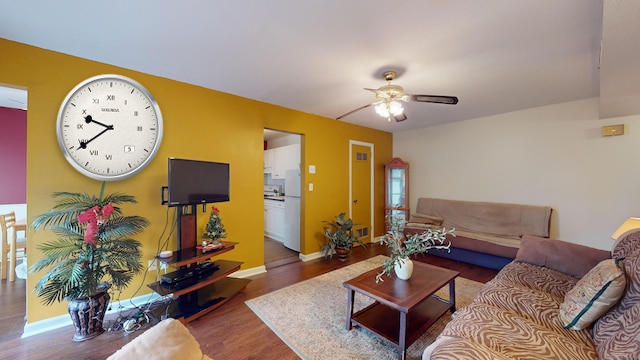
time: 9:39
